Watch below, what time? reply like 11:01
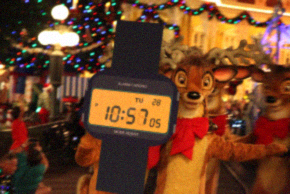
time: 10:57
